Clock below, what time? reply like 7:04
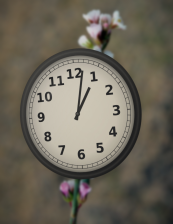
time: 1:02
